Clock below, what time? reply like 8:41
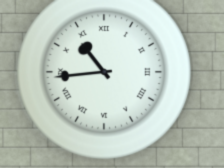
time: 10:44
